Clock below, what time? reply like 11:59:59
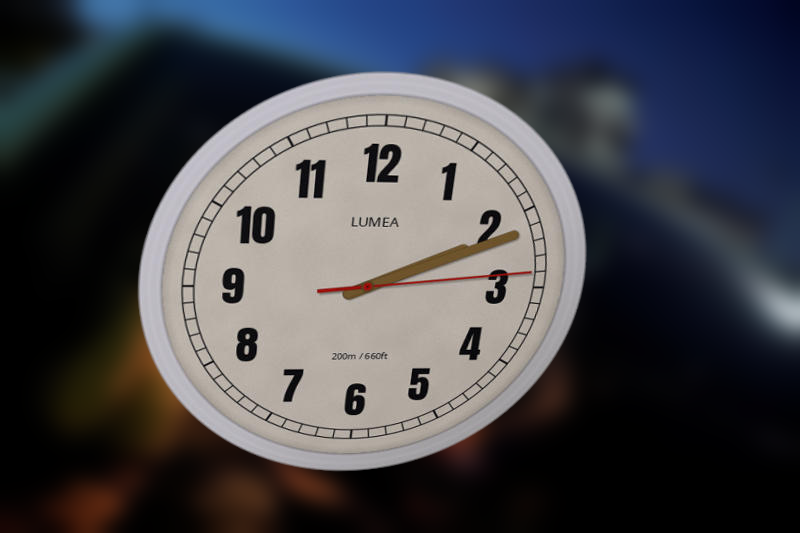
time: 2:11:14
